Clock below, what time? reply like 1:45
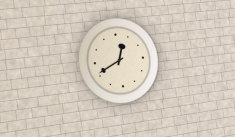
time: 12:41
